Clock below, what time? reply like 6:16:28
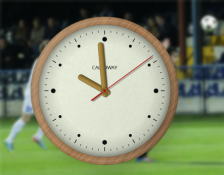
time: 9:59:09
